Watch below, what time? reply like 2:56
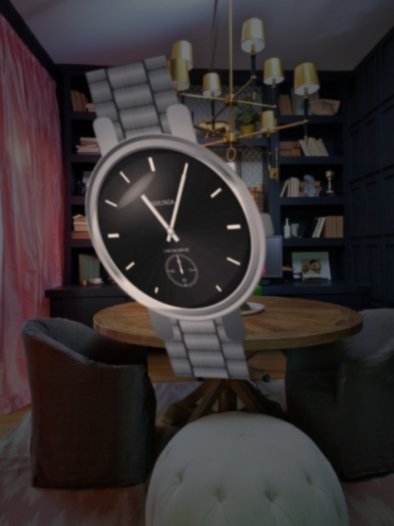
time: 11:05
